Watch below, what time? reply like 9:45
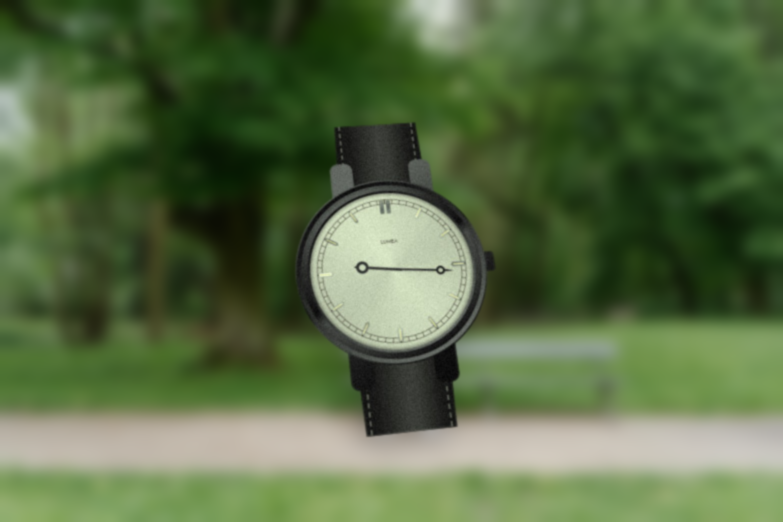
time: 9:16
